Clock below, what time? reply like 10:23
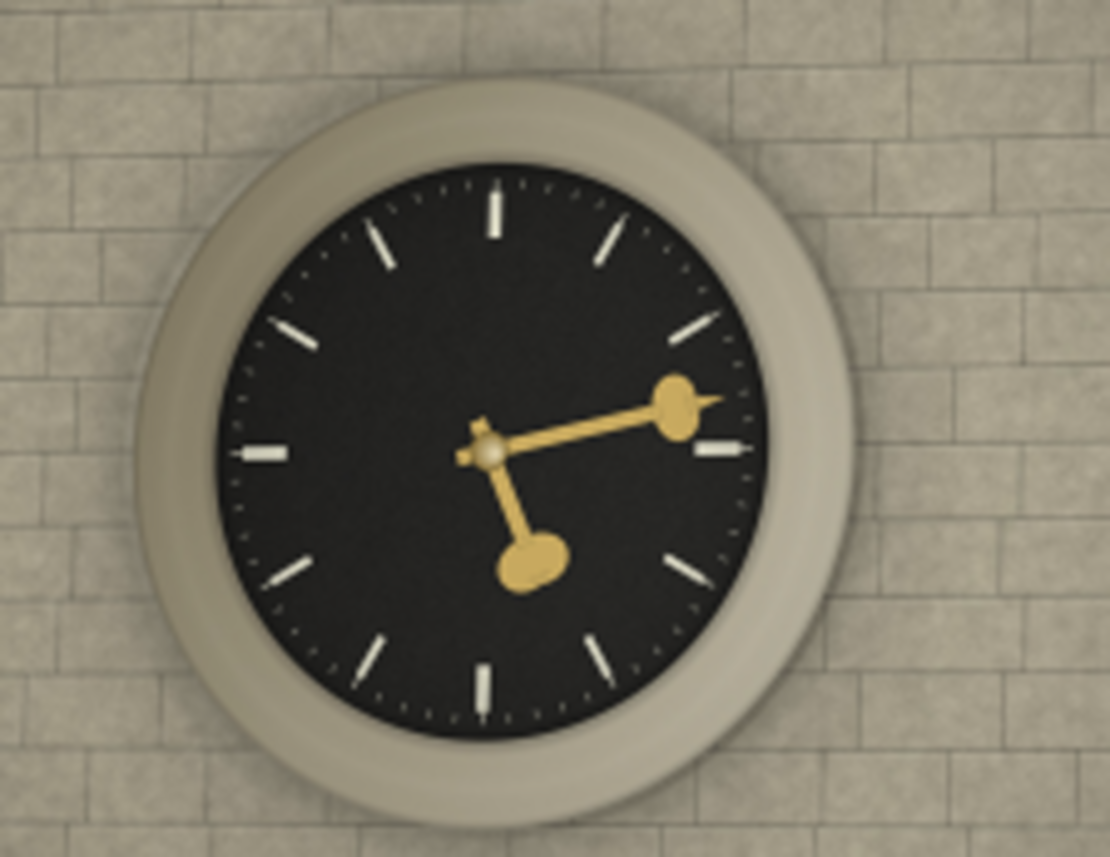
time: 5:13
